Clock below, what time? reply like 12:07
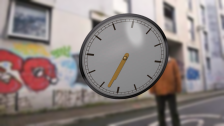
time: 6:33
